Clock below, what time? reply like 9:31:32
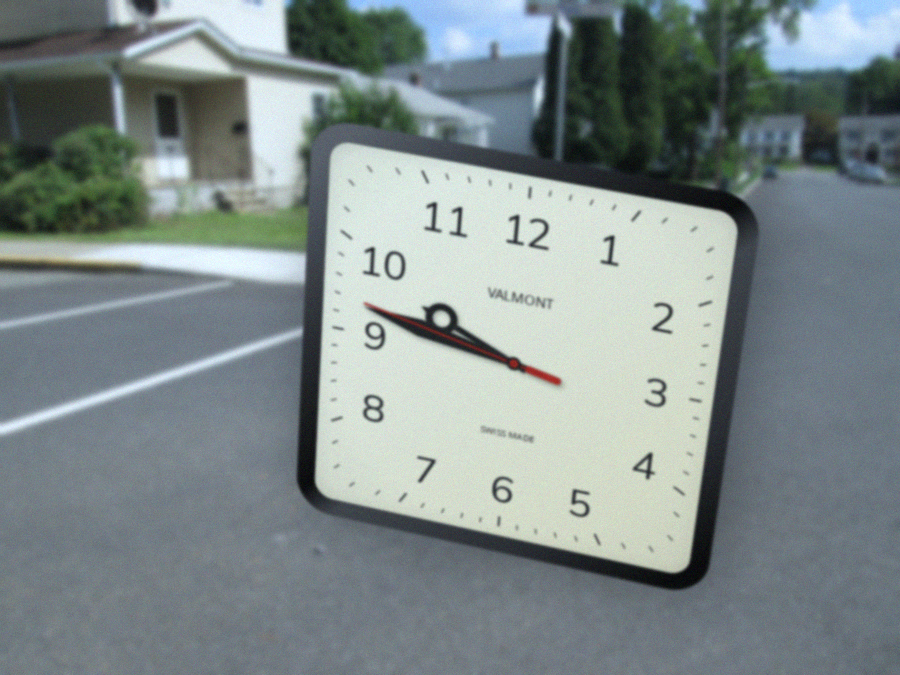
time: 9:46:47
